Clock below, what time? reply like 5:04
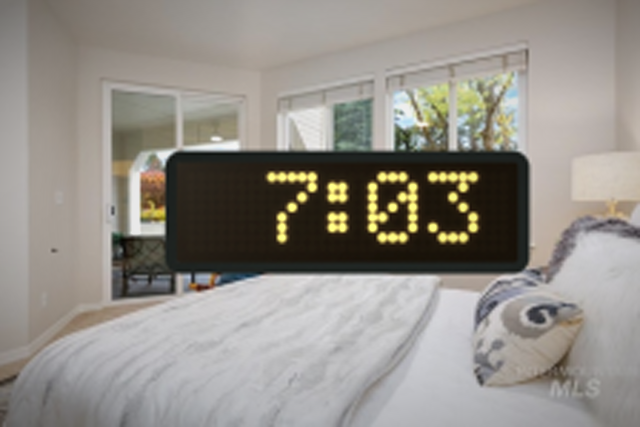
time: 7:03
